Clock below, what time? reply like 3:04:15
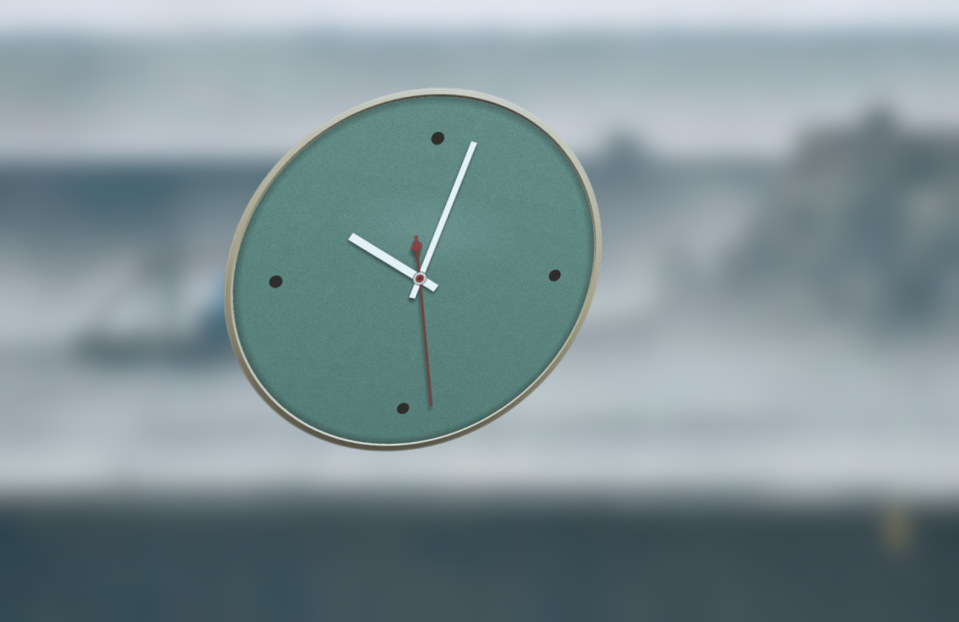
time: 10:02:28
